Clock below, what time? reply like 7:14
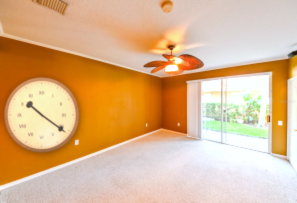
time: 10:21
